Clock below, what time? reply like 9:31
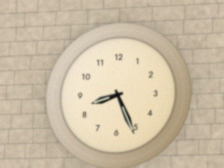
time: 8:26
